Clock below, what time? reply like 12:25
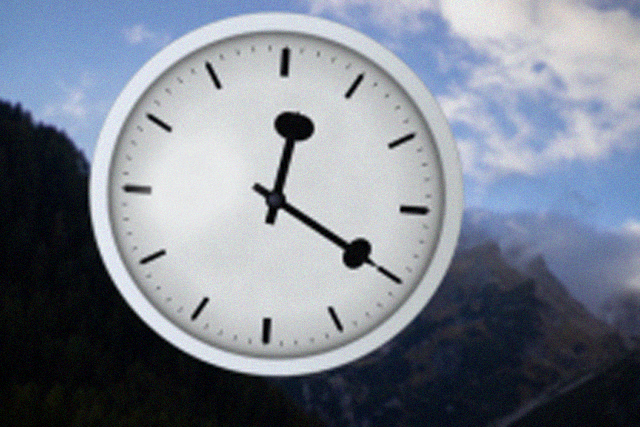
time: 12:20
